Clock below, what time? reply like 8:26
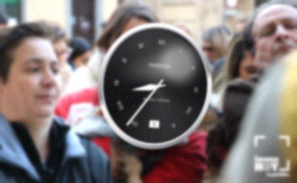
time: 8:36
